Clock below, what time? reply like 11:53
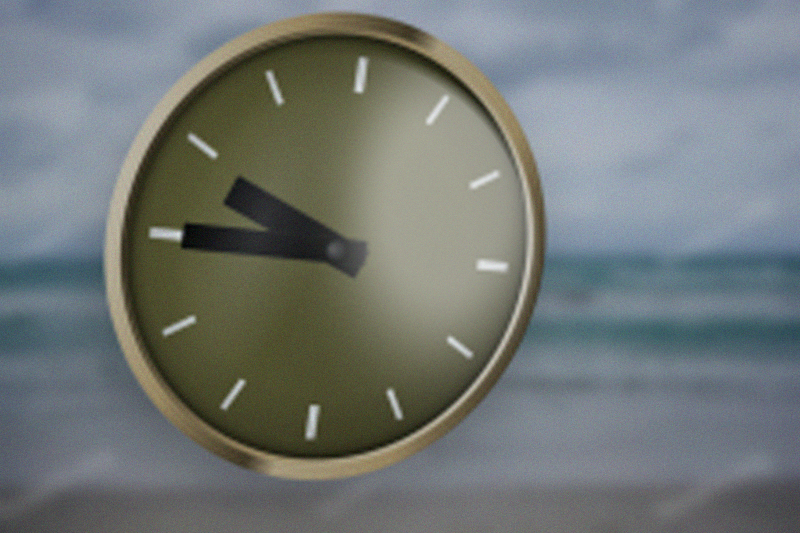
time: 9:45
